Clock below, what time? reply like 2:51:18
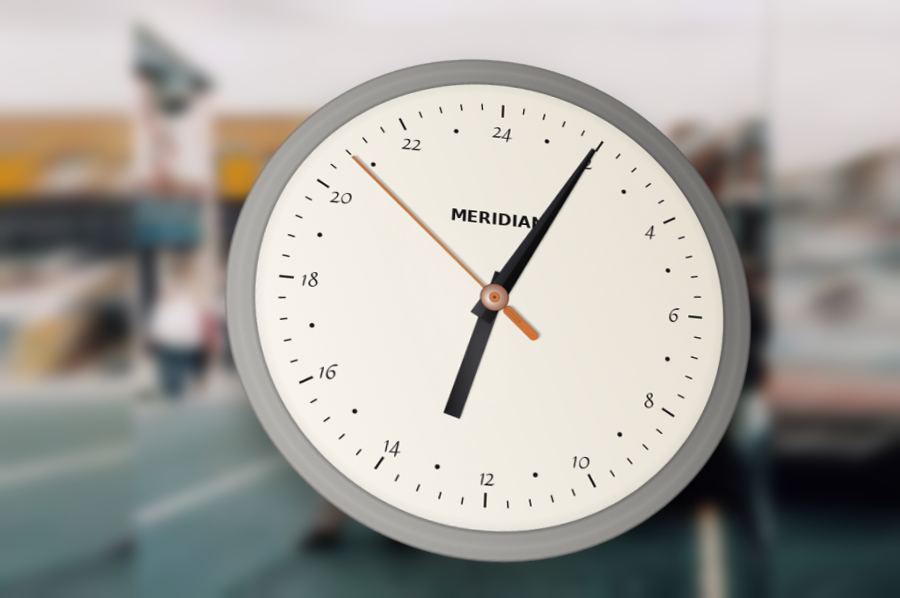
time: 13:04:52
